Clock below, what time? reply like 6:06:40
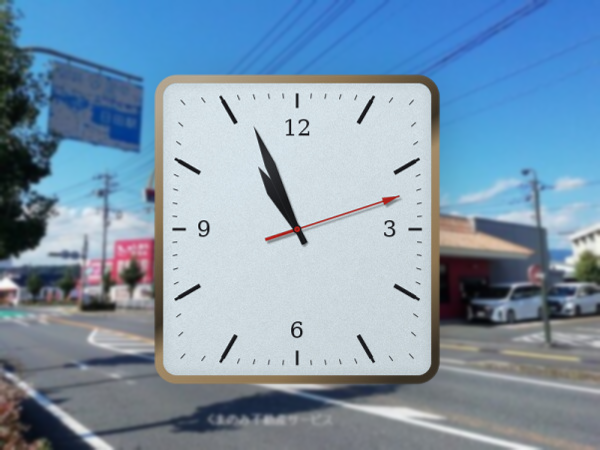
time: 10:56:12
